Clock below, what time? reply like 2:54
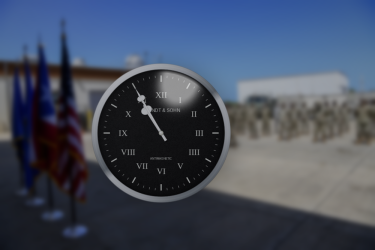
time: 10:55
